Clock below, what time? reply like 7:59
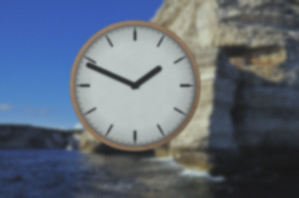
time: 1:49
